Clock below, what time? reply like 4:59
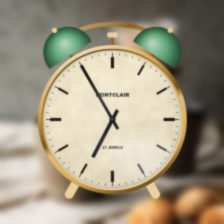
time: 6:55
